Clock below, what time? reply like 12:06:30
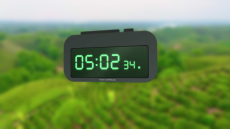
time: 5:02:34
